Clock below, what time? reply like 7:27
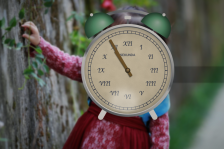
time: 10:55
